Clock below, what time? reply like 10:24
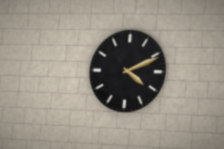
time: 4:11
